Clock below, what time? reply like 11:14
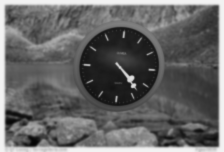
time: 4:23
